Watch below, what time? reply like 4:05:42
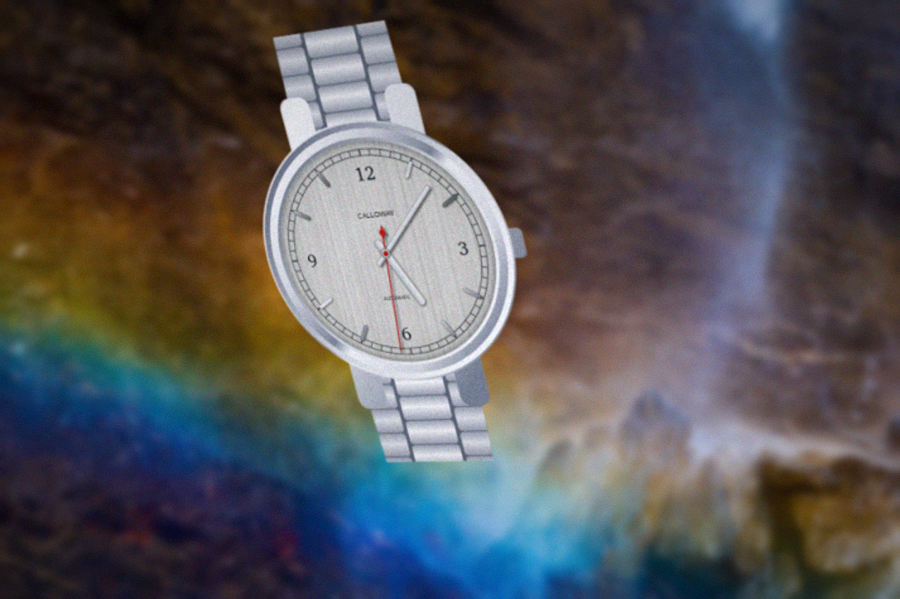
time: 5:07:31
